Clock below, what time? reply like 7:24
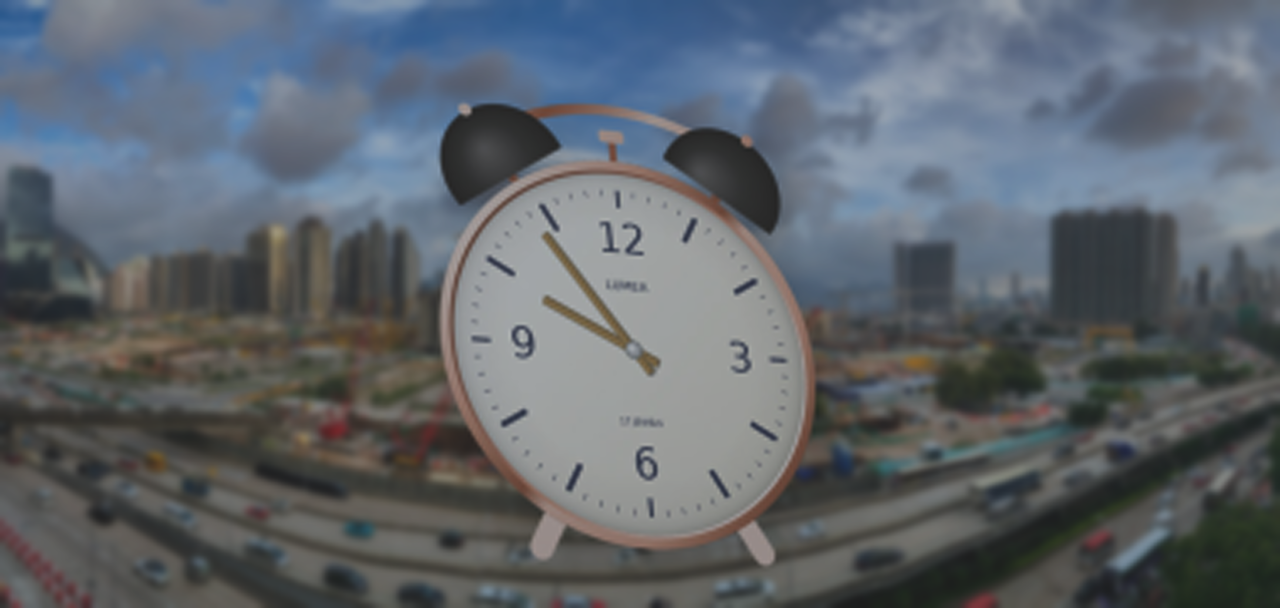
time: 9:54
